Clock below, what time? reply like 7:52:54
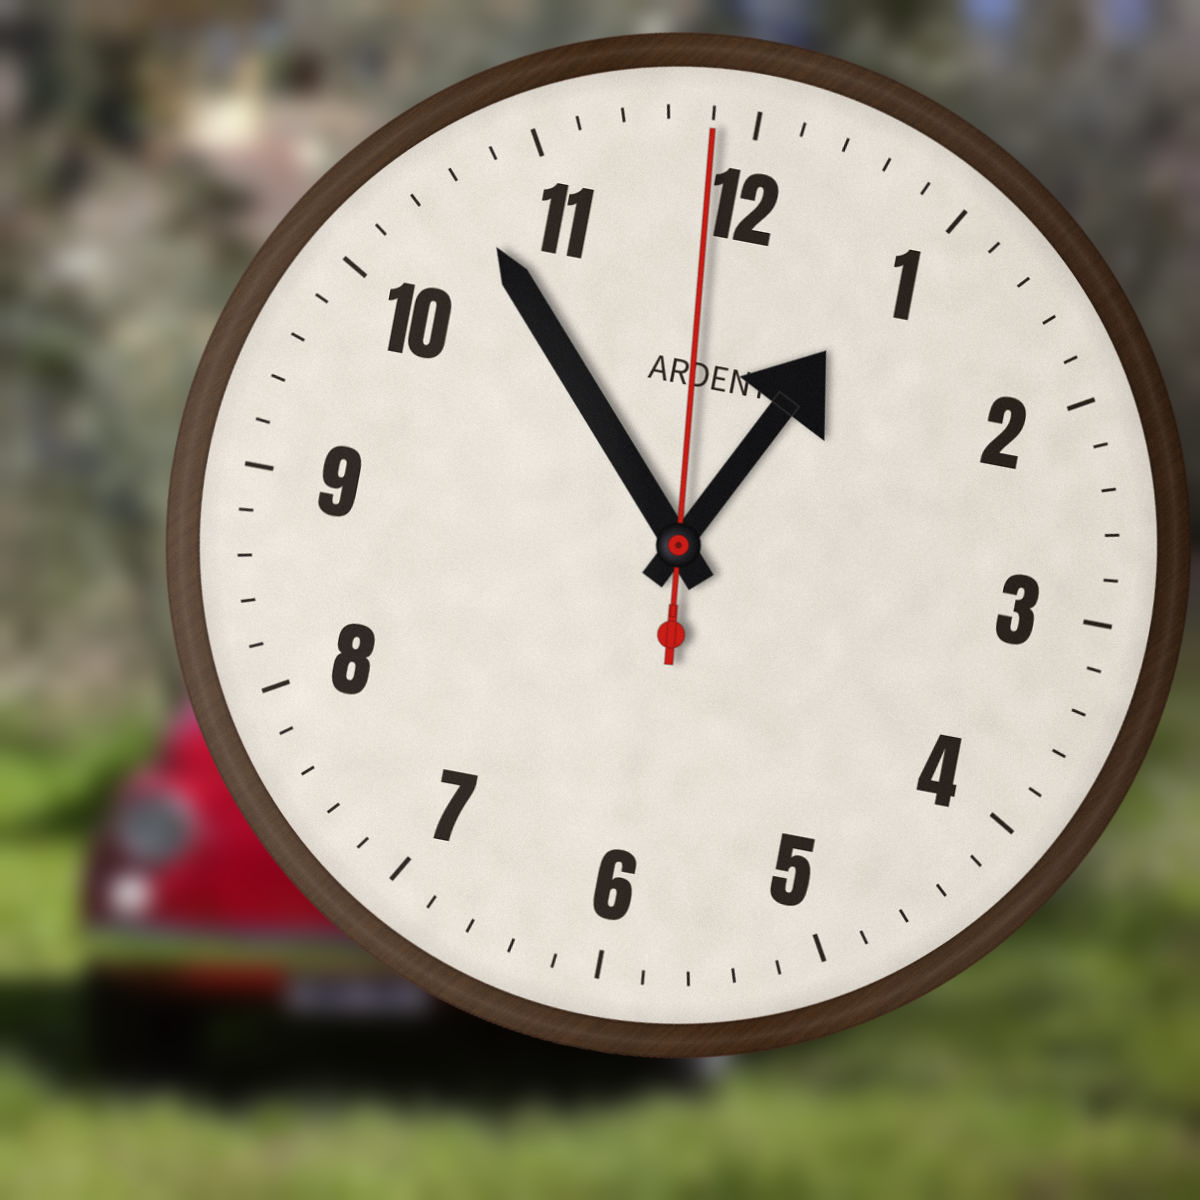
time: 12:52:59
